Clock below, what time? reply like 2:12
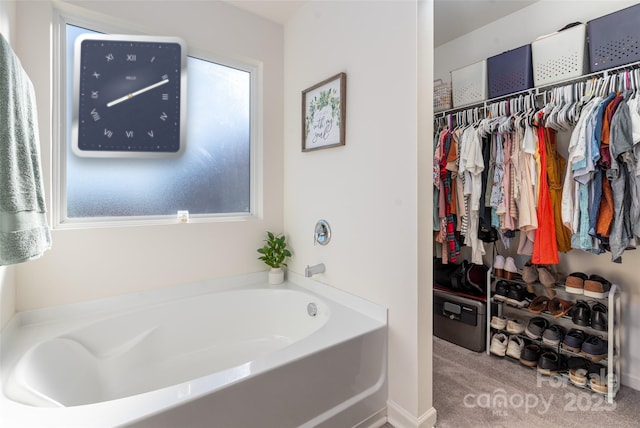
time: 8:11
